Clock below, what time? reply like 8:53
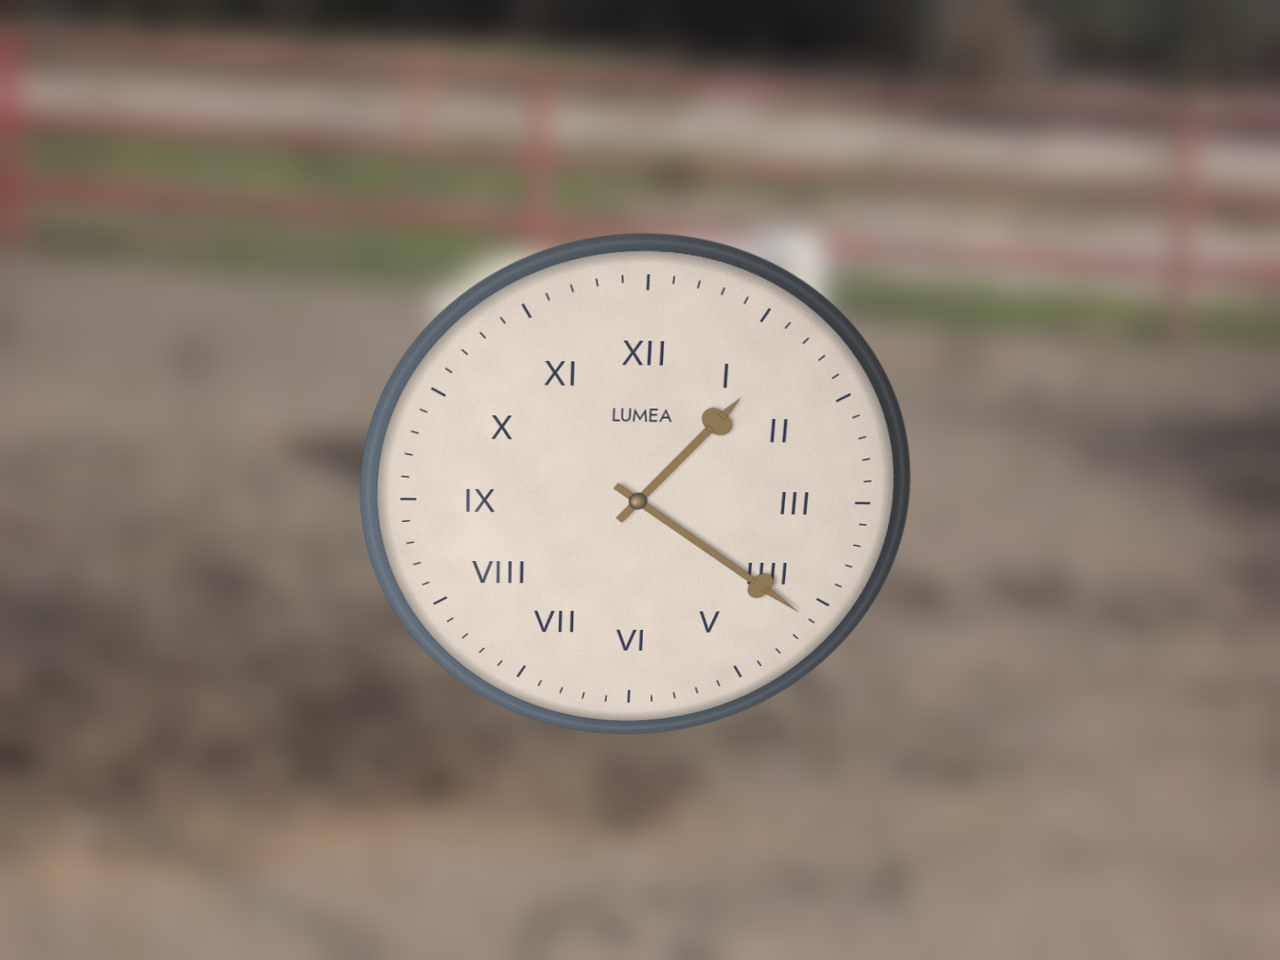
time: 1:21
